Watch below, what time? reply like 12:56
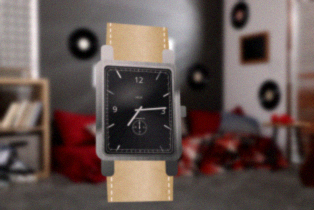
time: 7:14
